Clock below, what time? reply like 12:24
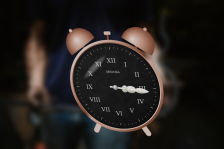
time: 3:16
